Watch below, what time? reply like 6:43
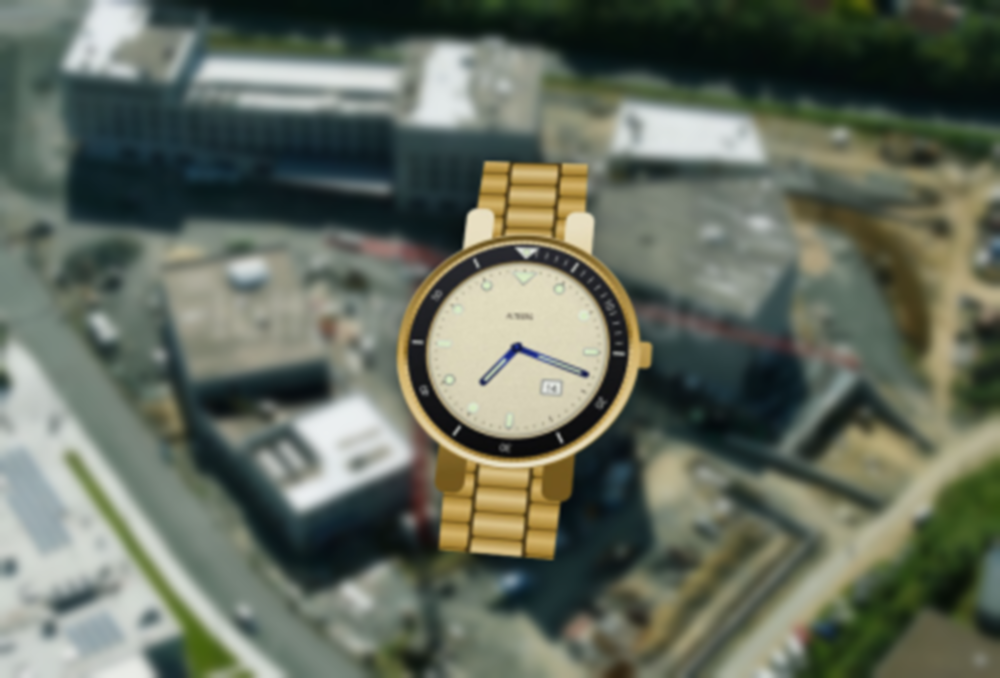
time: 7:18
